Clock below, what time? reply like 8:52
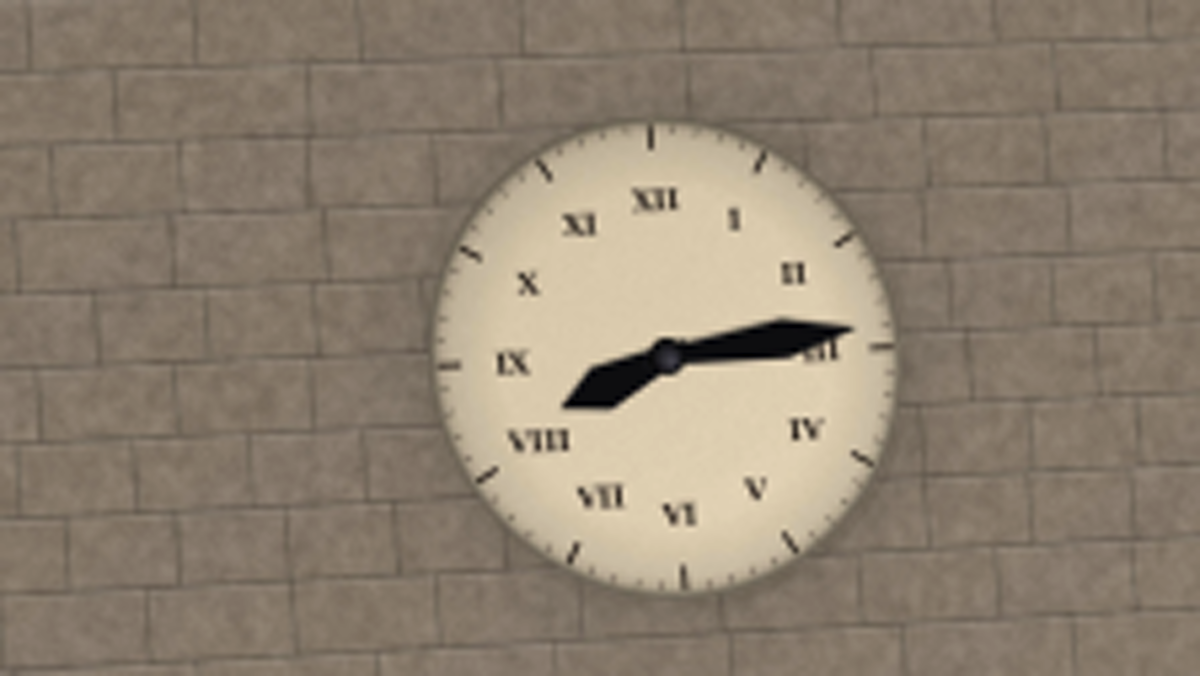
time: 8:14
